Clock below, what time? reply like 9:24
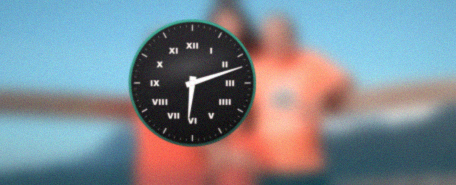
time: 6:12
